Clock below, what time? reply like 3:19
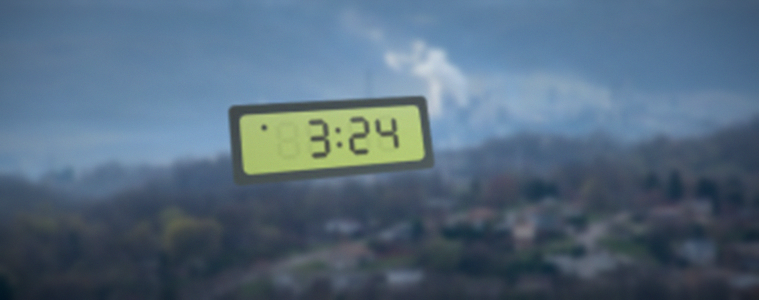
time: 3:24
